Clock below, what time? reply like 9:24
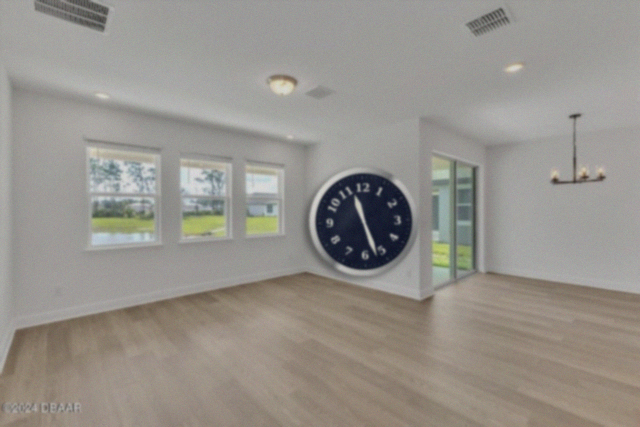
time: 11:27
